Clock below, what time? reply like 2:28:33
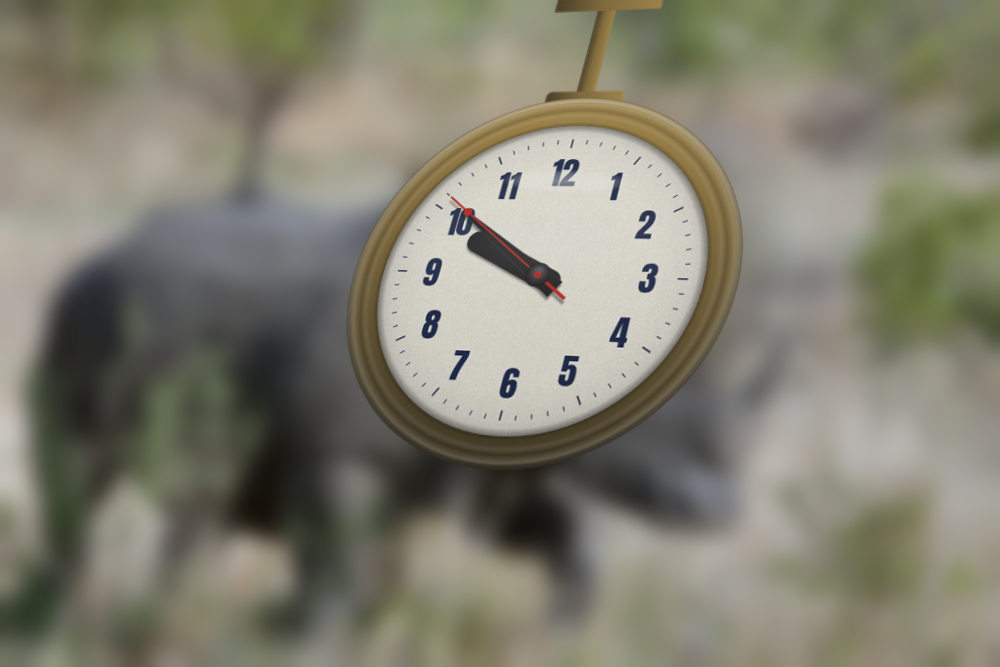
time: 9:50:51
